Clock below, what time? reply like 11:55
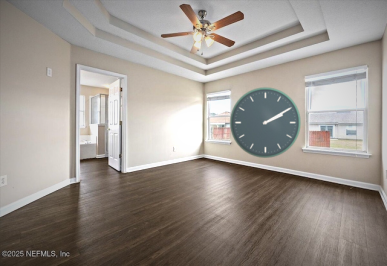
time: 2:10
